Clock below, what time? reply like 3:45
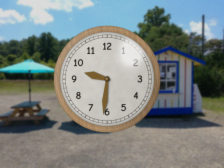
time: 9:31
